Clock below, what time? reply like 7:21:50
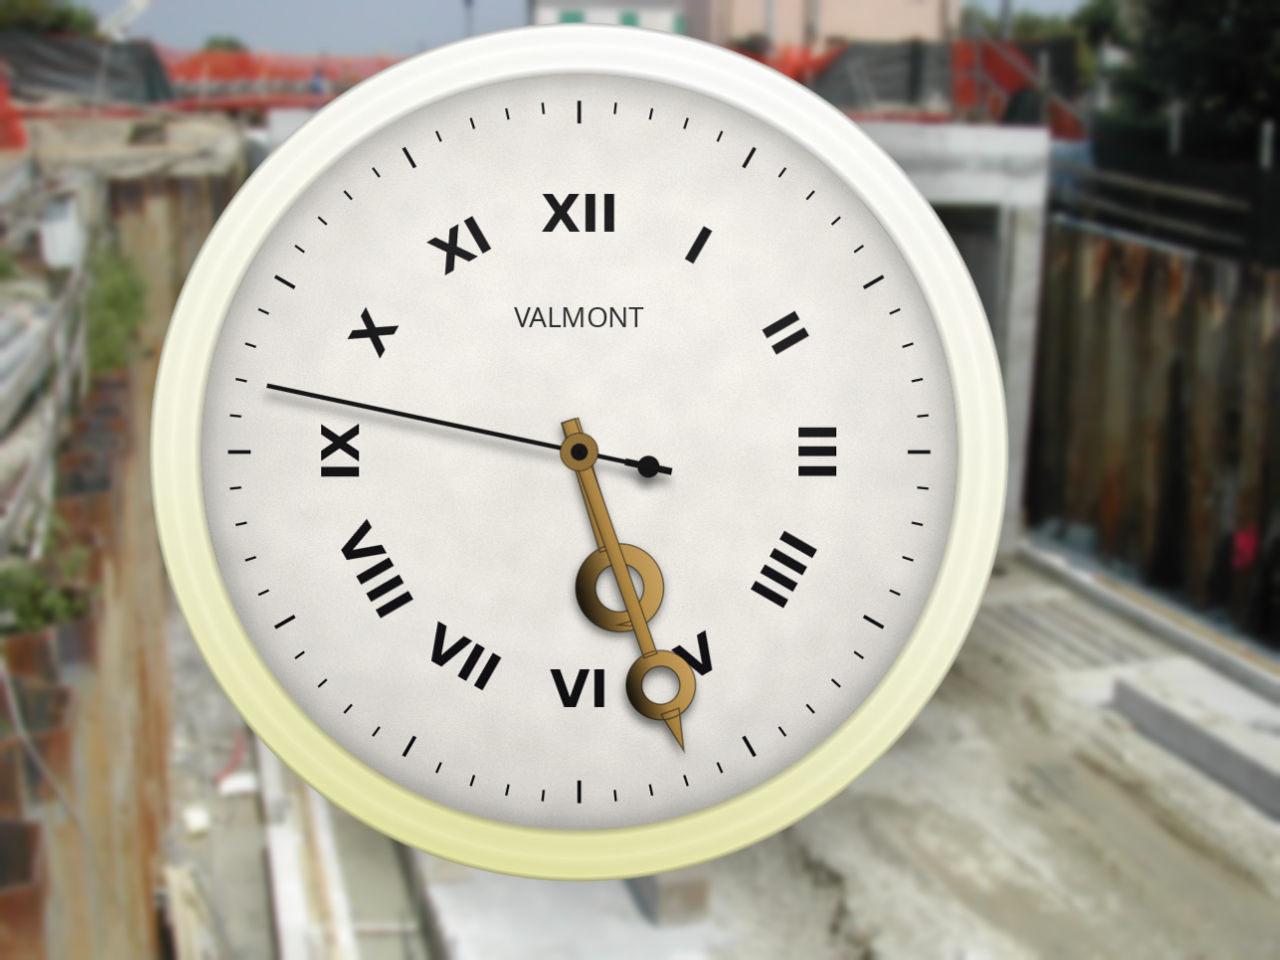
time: 5:26:47
